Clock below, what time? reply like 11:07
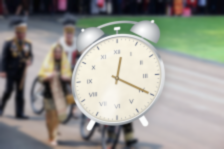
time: 12:20
